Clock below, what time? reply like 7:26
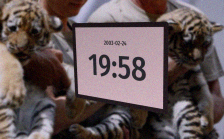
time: 19:58
